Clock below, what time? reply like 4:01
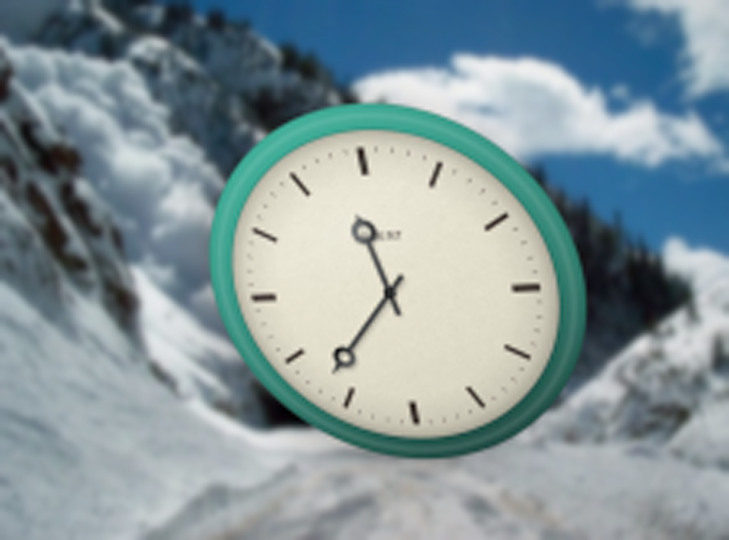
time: 11:37
